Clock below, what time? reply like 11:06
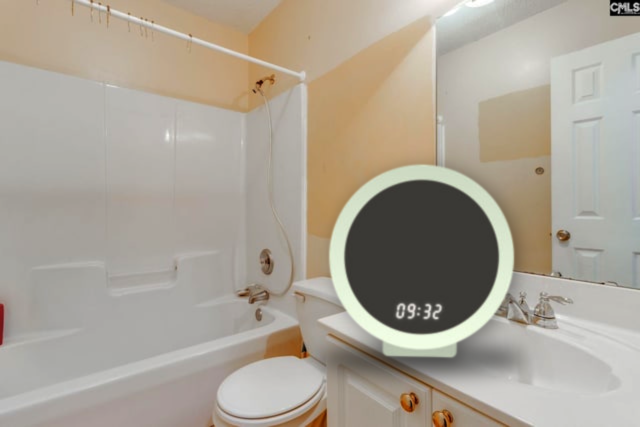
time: 9:32
